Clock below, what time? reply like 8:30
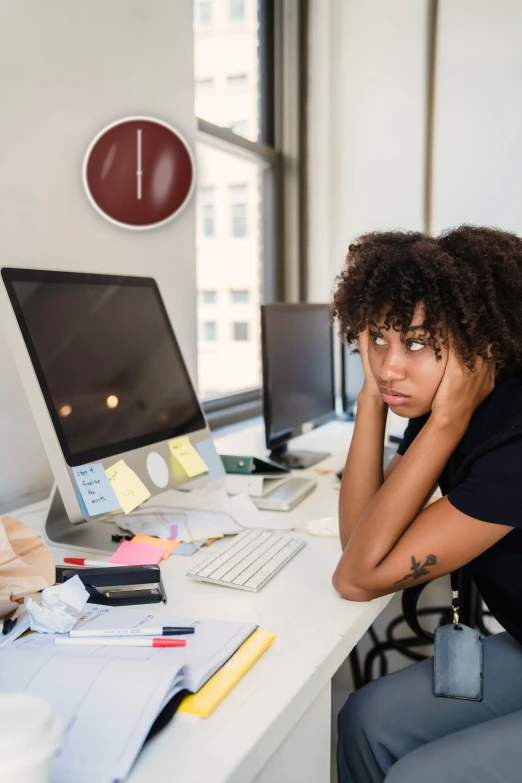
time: 6:00
